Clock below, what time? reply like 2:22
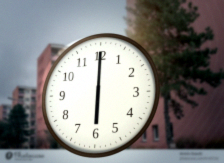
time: 6:00
